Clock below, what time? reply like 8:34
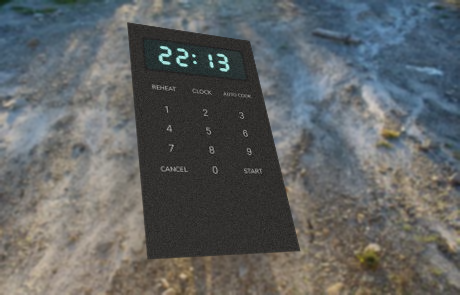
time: 22:13
